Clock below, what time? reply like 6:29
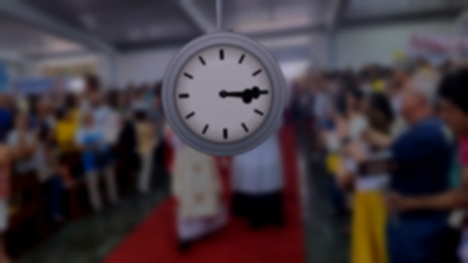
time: 3:15
